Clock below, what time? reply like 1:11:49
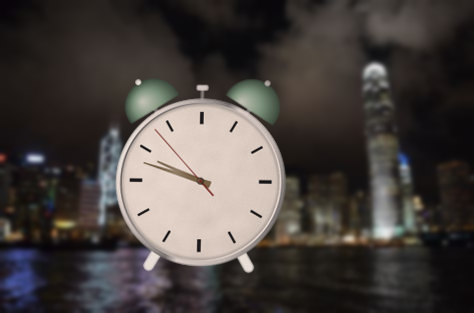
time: 9:47:53
